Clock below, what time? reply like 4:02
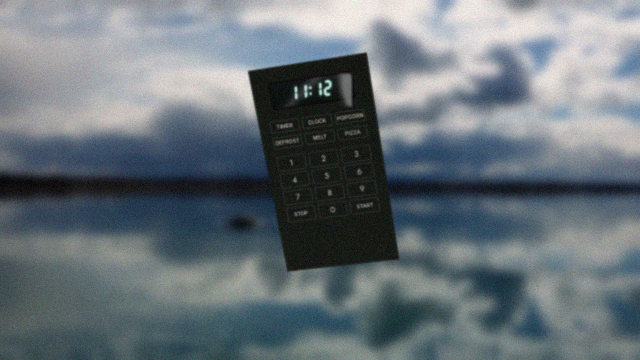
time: 11:12
